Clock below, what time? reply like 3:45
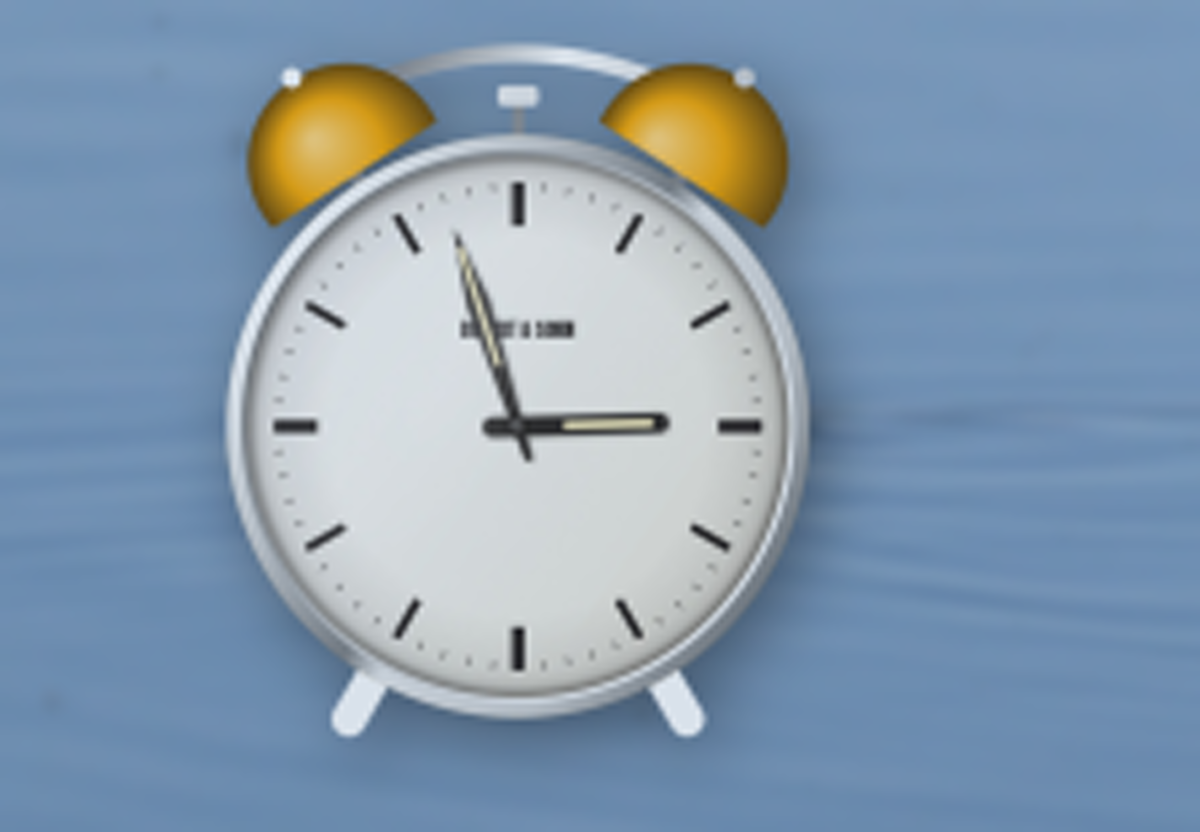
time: 2:57
